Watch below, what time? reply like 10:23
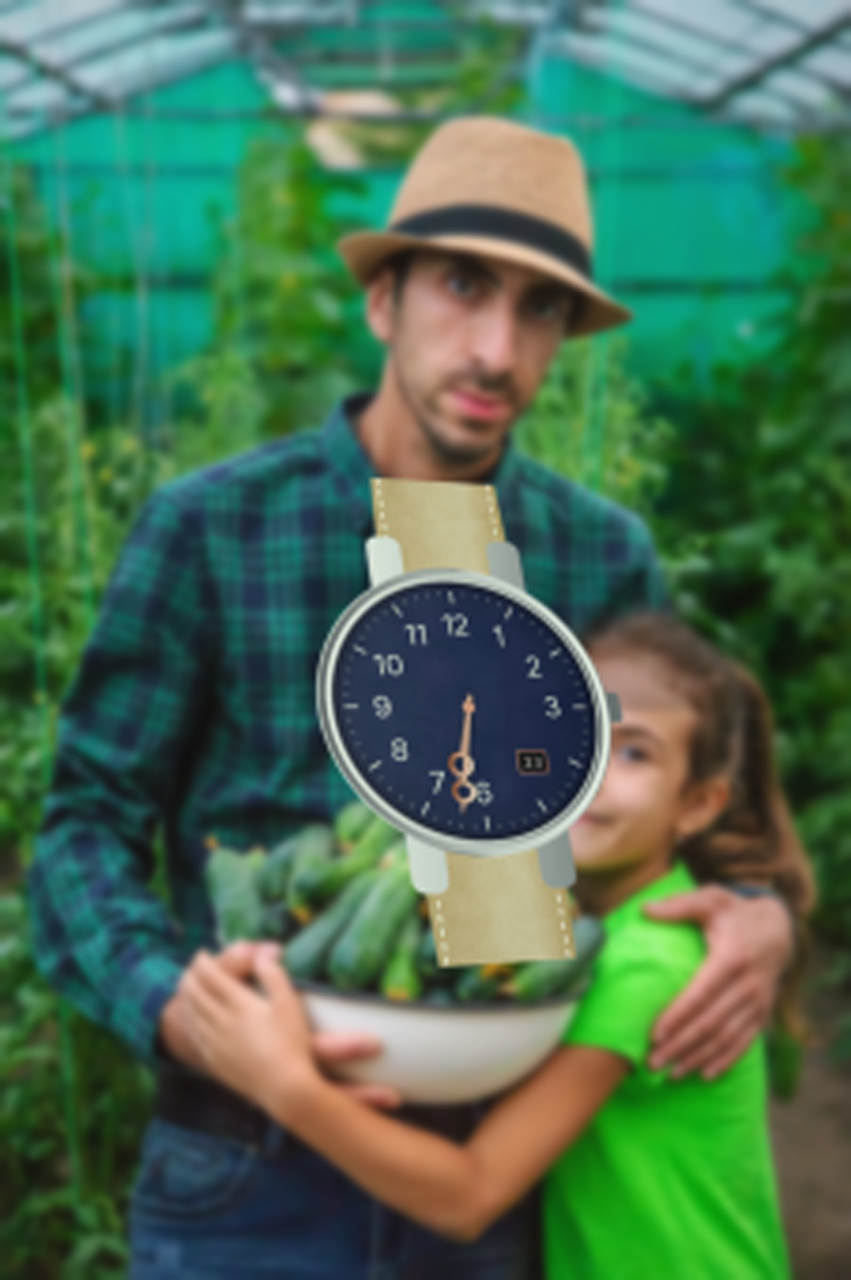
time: 6:32
